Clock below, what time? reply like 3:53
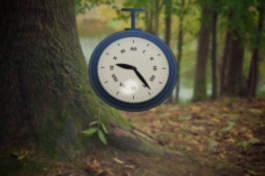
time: 9:24
